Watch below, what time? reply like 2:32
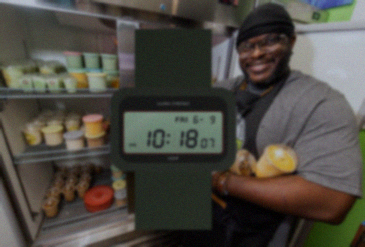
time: 10:18
